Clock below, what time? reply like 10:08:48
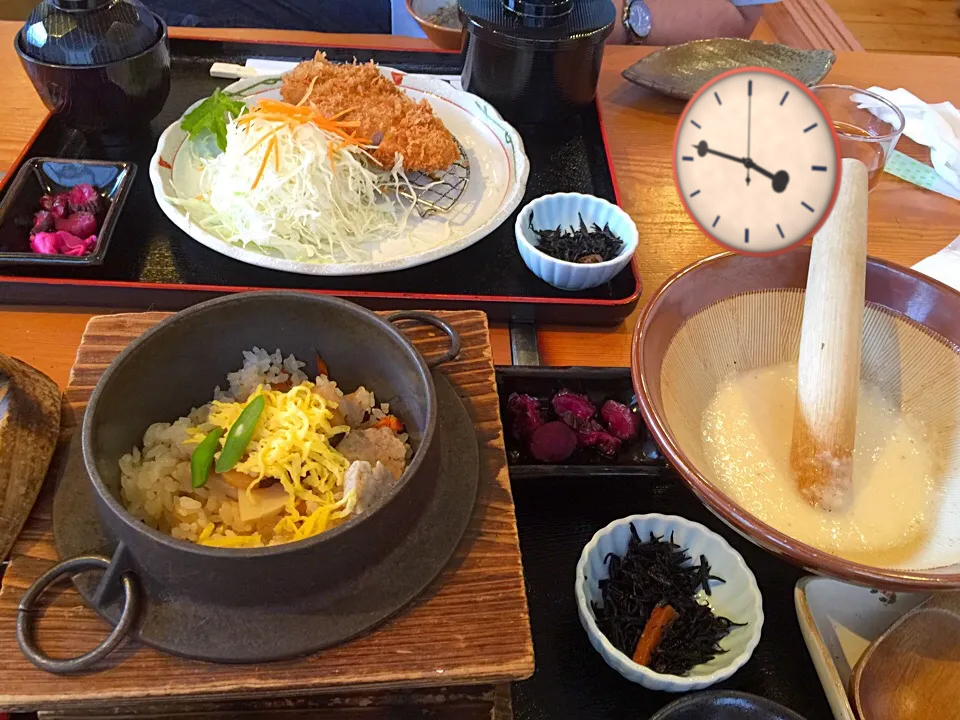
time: 3:47:00
